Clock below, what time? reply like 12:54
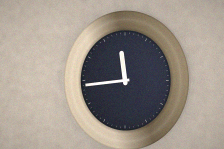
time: 11:44
